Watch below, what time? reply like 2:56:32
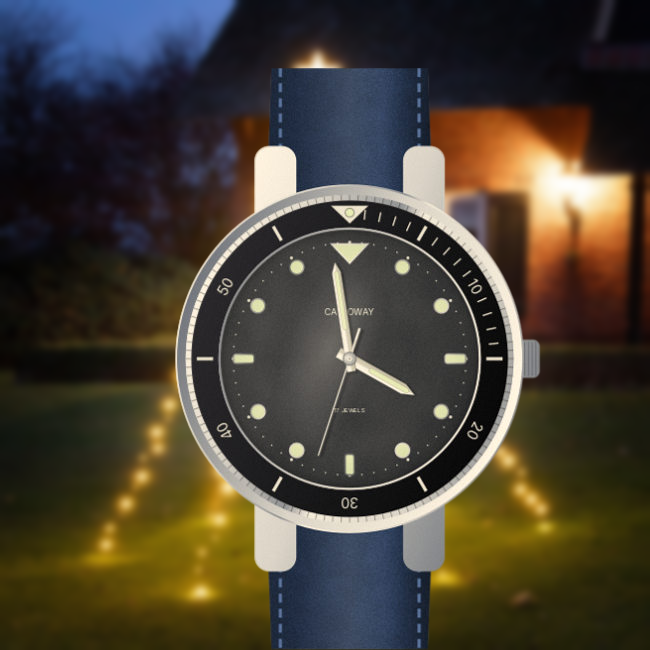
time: 3:58:33
